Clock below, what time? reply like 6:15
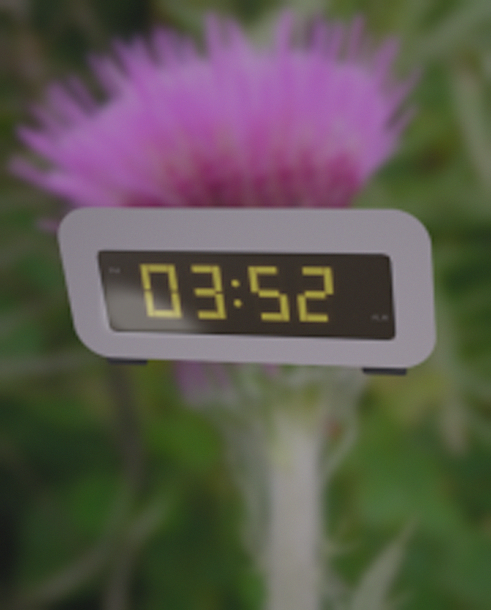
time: 3:52
